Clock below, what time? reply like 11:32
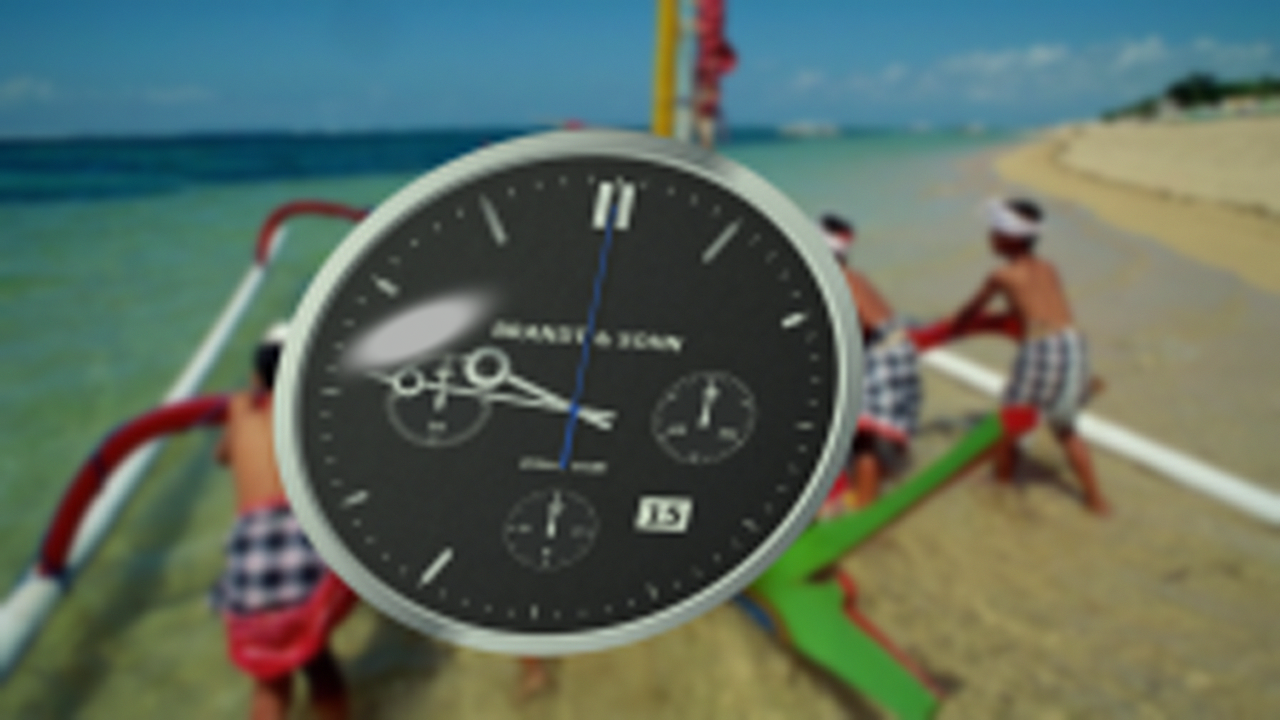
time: 9:46
